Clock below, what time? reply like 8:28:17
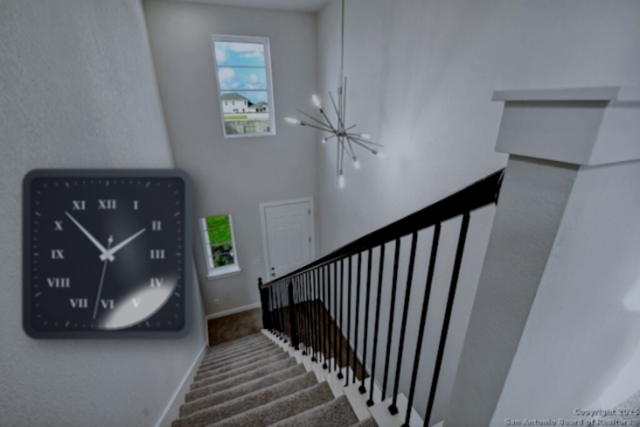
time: 1:52:32
